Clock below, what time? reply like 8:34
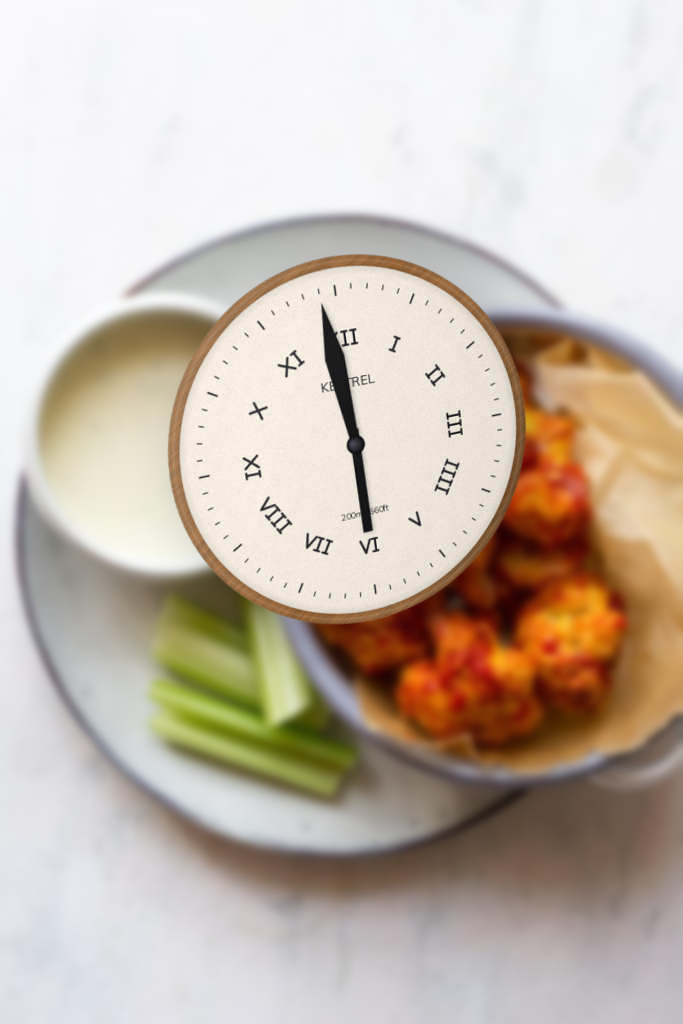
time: 5:59
